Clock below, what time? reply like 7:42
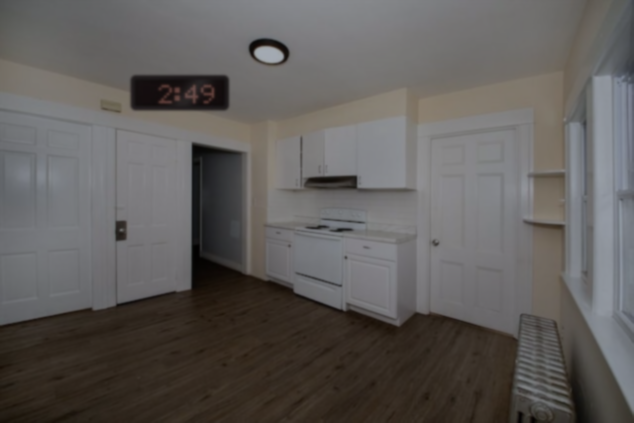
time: 2:49
